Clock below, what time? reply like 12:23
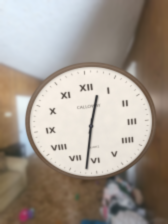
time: 12:32
